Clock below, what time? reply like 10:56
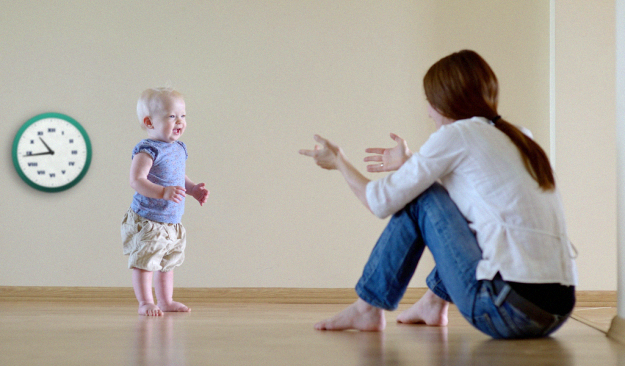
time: 10:44
